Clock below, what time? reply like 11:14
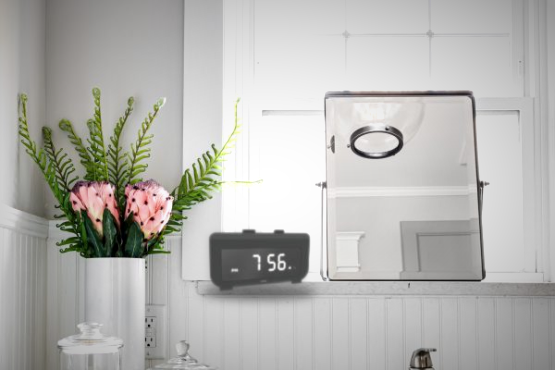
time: 7:56
